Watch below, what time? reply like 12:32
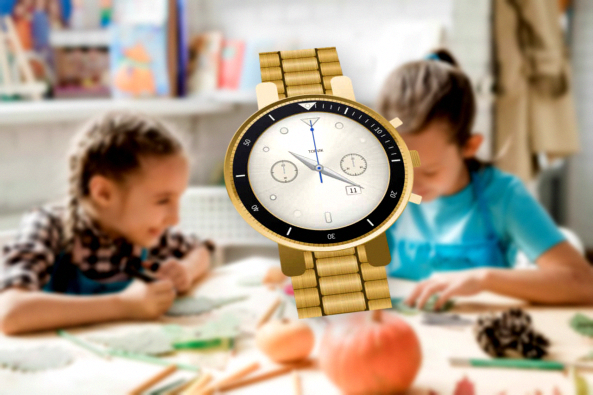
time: 10:21
